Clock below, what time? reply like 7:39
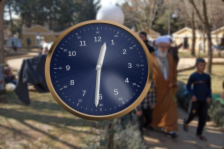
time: 12:31
